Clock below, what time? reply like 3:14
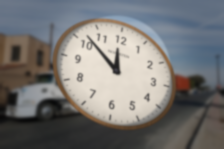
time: 11:52
